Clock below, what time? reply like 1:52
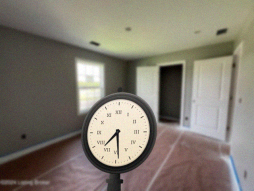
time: 7:29
